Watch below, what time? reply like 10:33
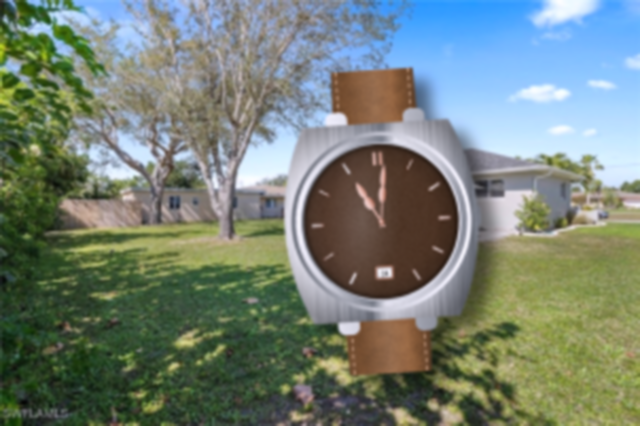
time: 11:01
